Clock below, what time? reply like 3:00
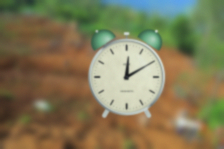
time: 12:10
